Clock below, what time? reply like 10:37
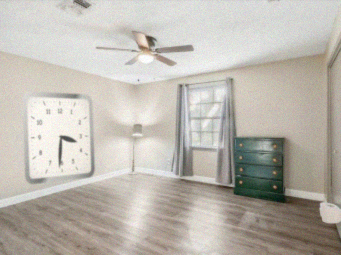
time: 3:31
